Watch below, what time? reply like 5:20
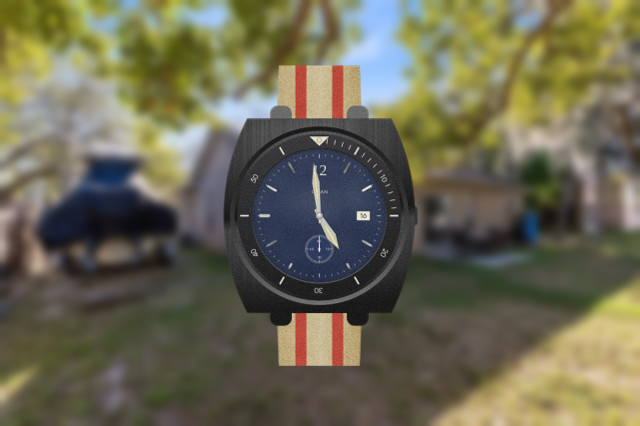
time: 4:59
